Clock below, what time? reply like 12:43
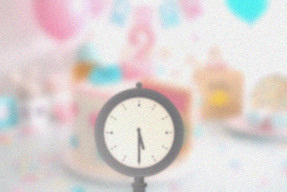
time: 5:30
